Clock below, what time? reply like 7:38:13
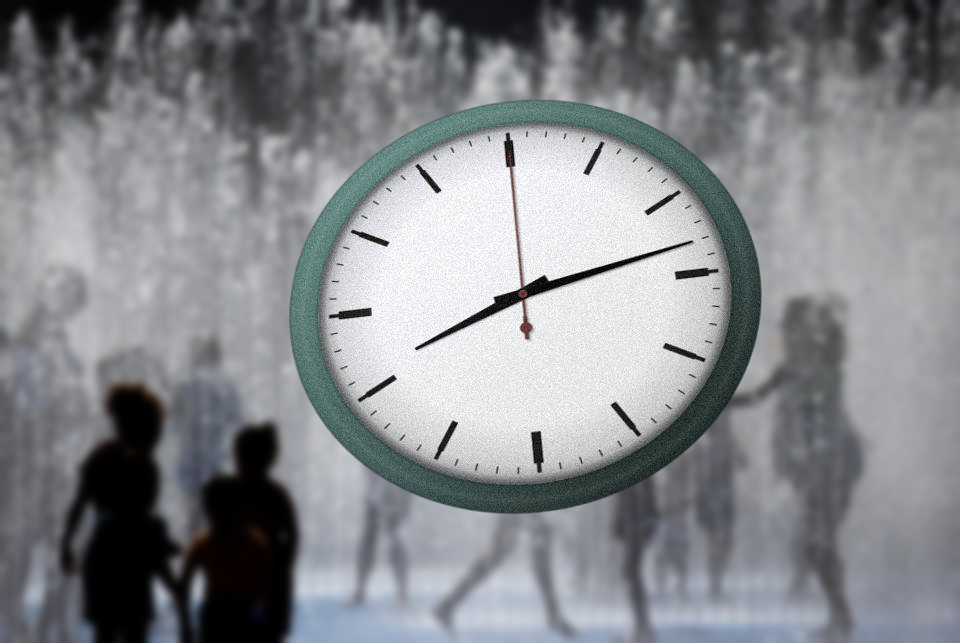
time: 8:13:00
